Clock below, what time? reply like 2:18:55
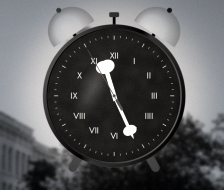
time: 11:25:55
